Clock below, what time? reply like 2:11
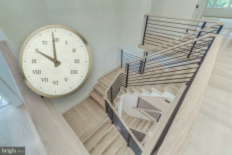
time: 9:59
